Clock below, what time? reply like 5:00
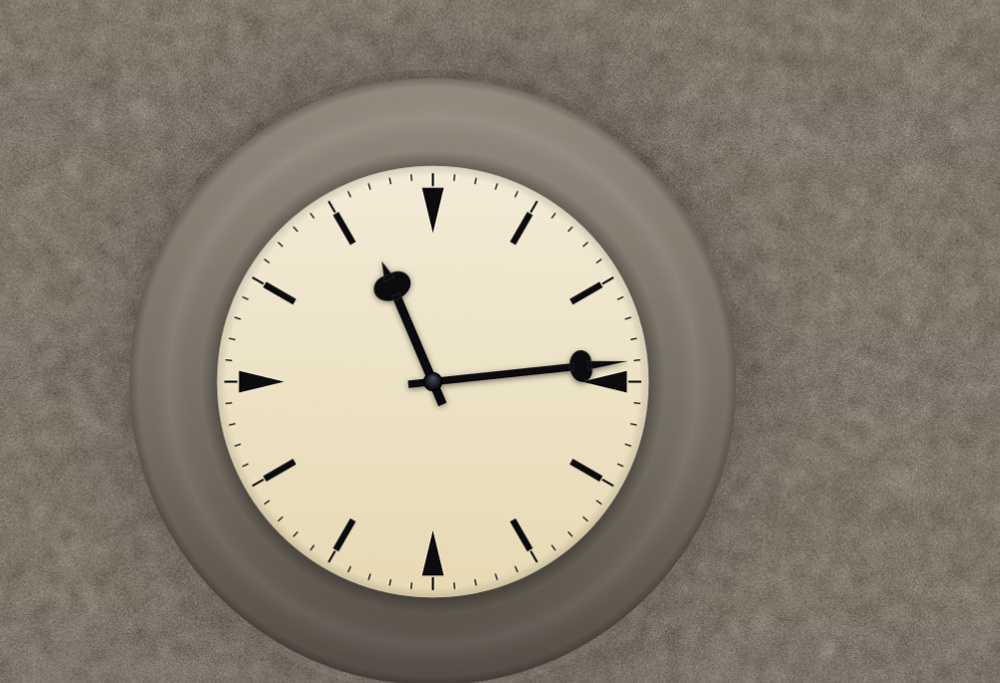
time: 11:14
